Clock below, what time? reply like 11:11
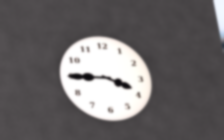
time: 3:45
